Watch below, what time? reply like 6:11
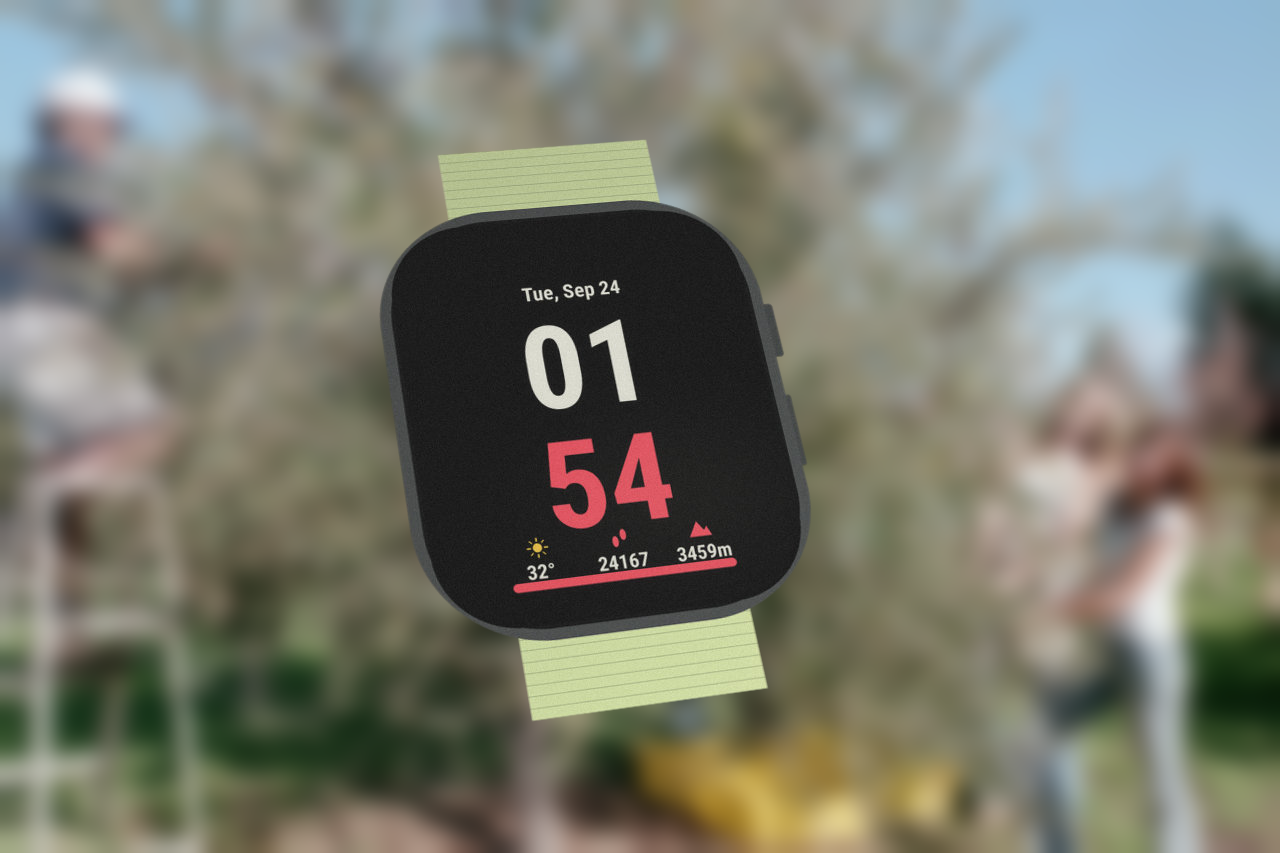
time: 1:54
